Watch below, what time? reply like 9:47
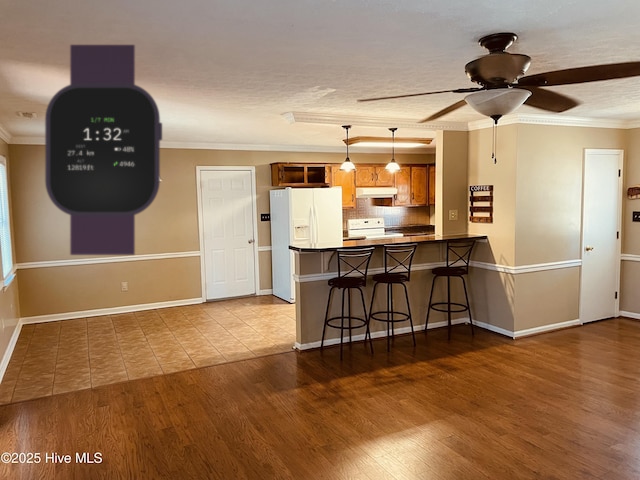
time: 1:32
